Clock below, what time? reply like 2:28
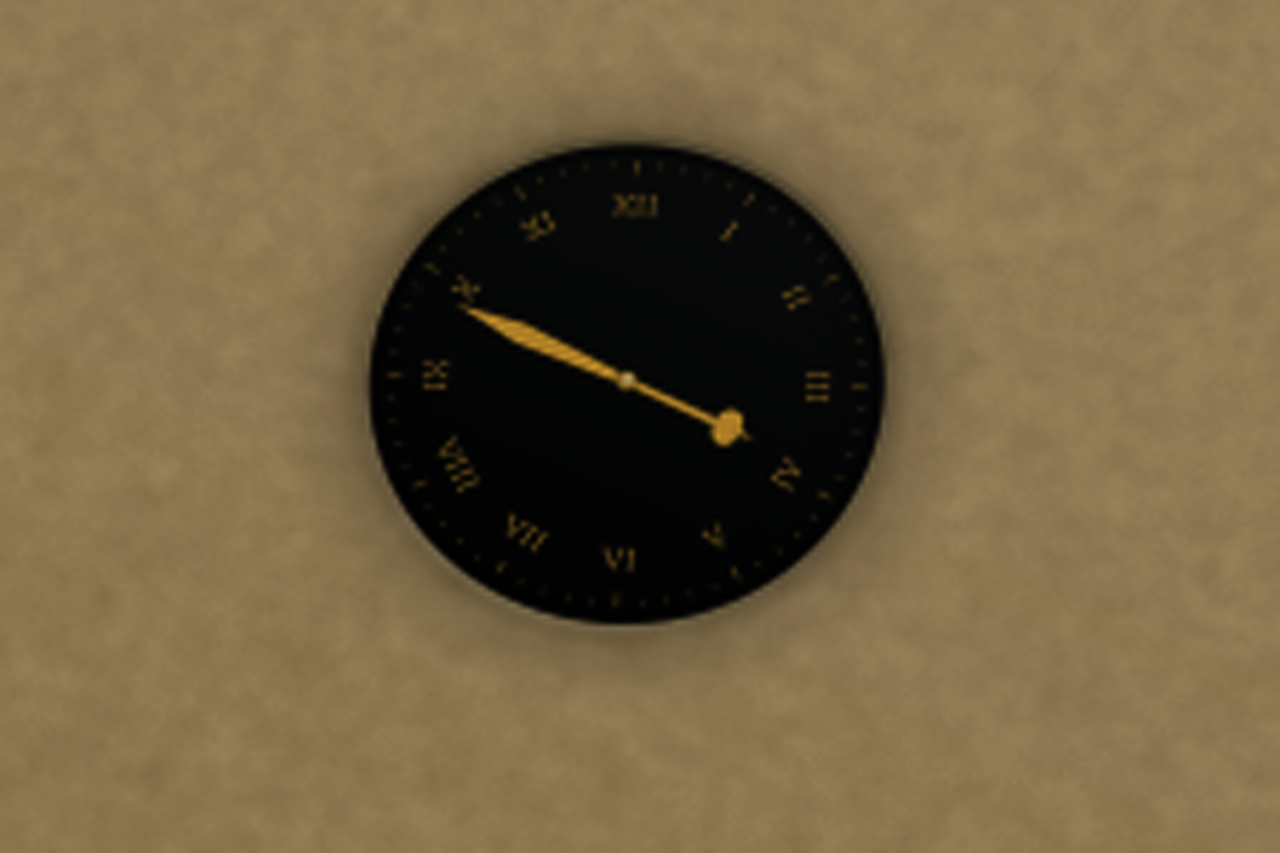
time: 3:49
